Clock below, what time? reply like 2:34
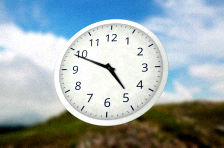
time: 4:49
